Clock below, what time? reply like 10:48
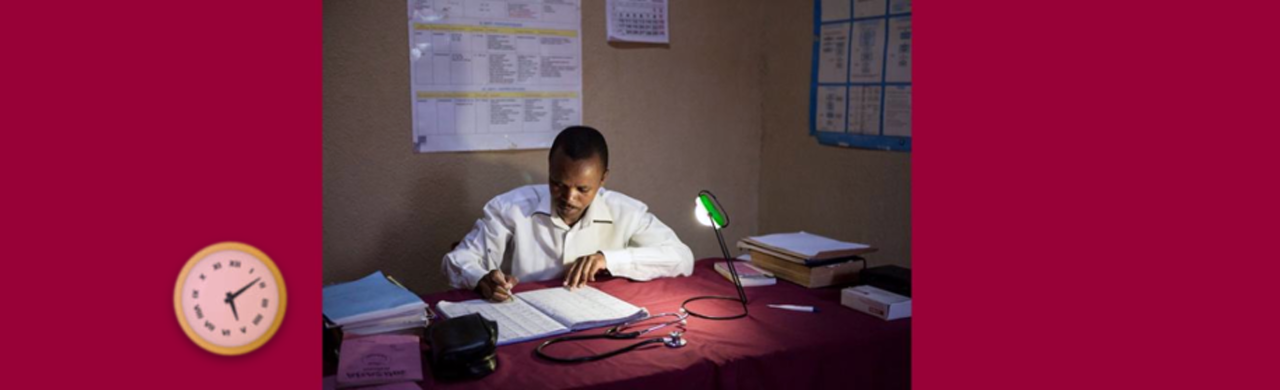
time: 5:08
